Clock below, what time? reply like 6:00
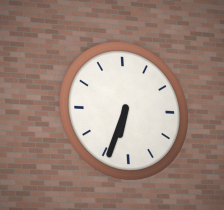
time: 6:34
